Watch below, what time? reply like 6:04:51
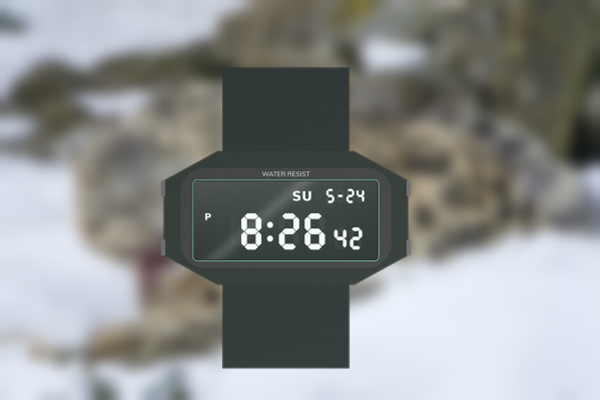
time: 8:26:42
